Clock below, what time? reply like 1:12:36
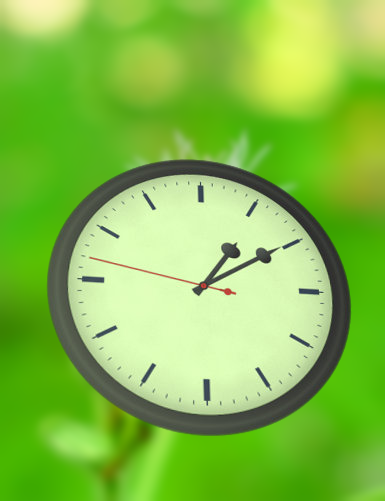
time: 1:09:47
